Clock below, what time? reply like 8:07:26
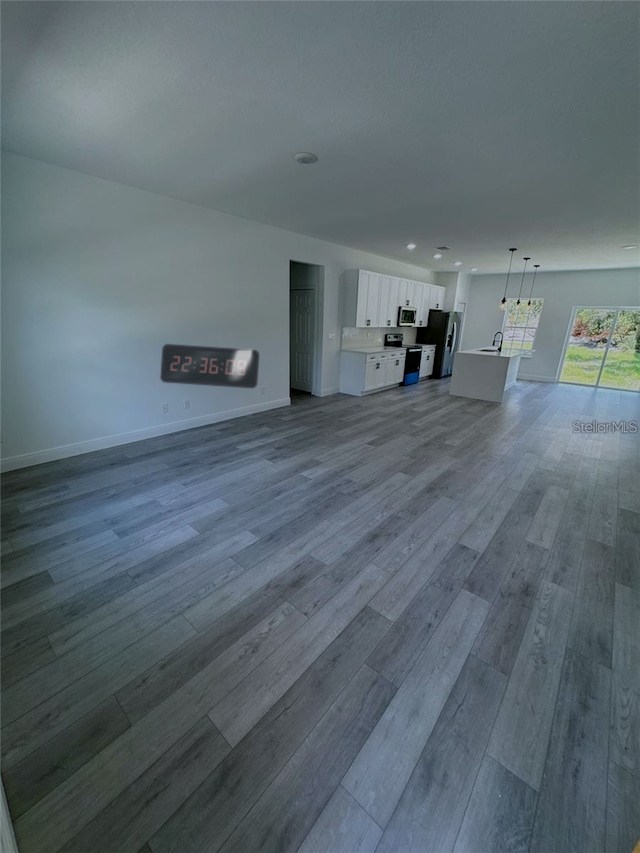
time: 22:36:09
